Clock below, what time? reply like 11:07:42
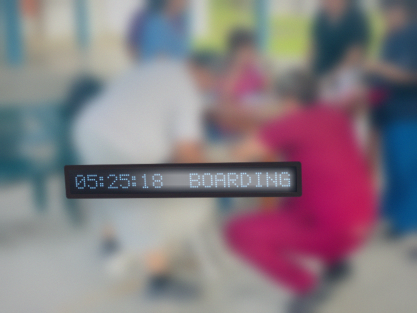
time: 5:25:18
